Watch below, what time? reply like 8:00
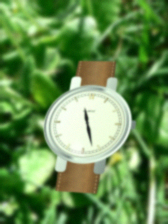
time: 11:27
